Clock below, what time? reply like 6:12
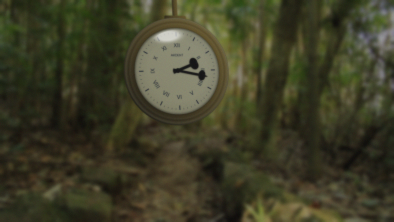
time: 2:17
